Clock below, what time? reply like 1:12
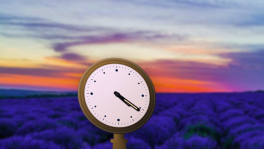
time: 4:21
